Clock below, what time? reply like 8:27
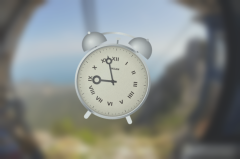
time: 8:57
